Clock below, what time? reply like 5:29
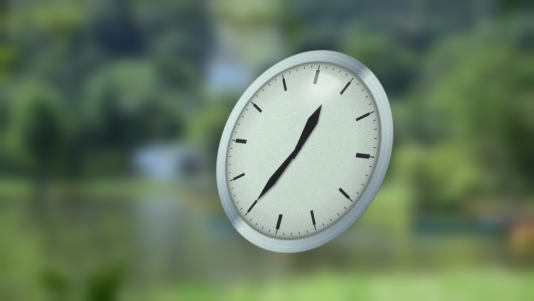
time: 12:35
